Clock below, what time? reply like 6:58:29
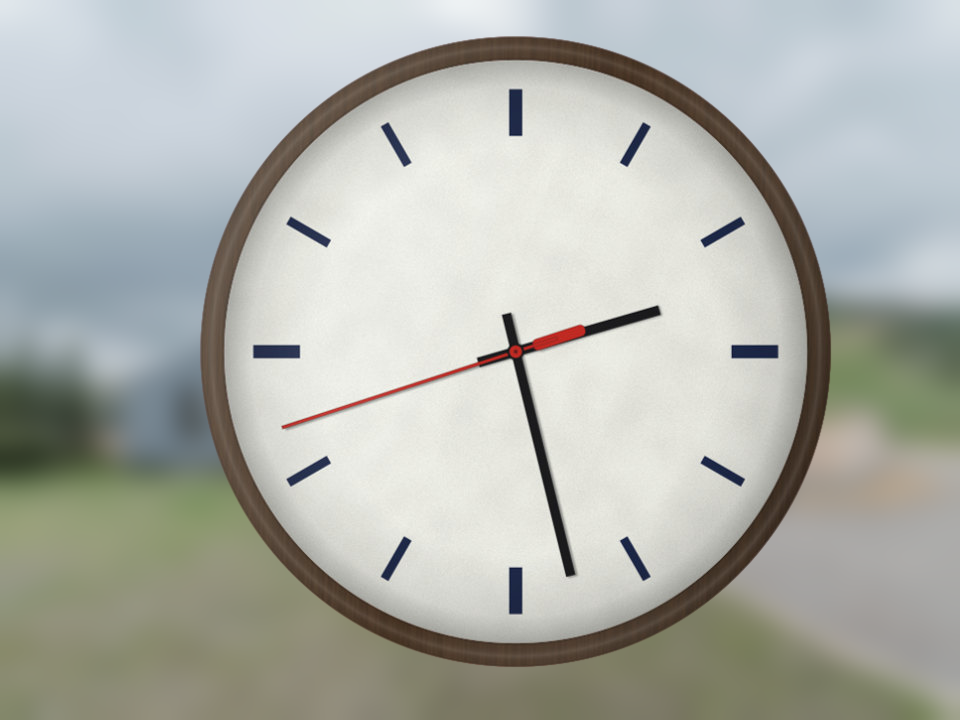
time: 2:27:42
